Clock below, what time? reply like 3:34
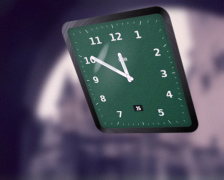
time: 11:51
